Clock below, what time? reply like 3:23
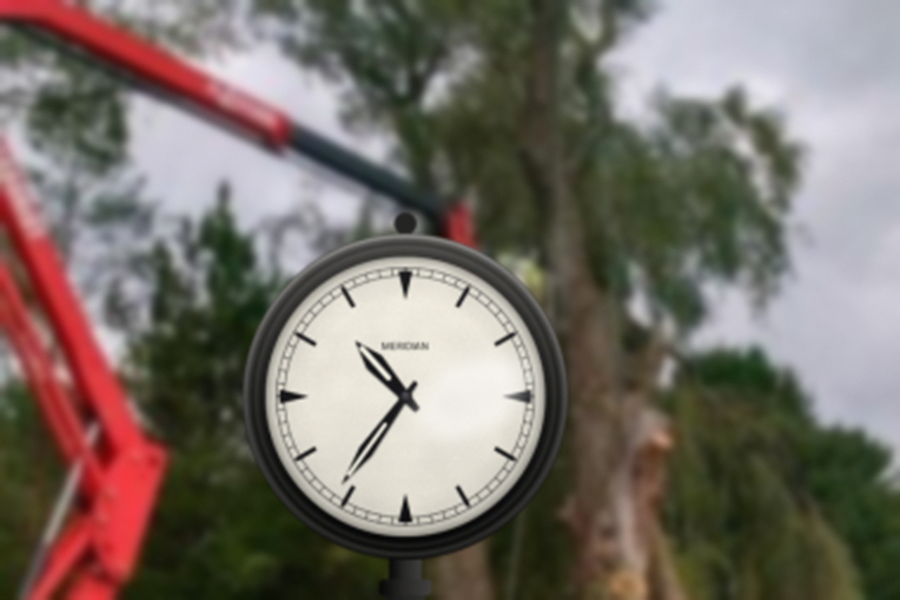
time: 10:36
